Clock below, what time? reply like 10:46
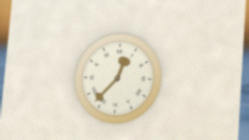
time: 12:37
